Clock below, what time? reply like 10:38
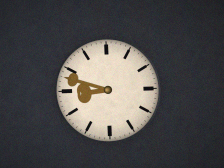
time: 8:48
